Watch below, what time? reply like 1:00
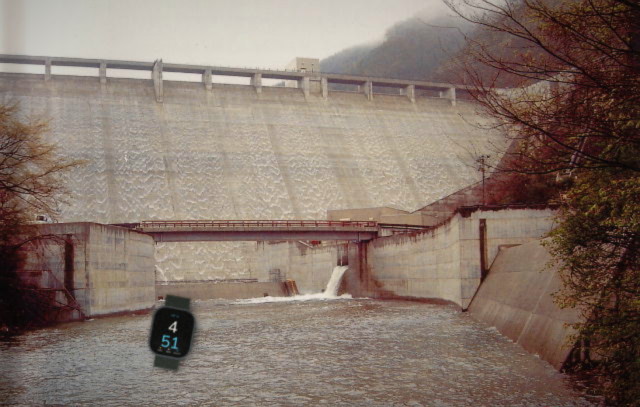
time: 4:51
